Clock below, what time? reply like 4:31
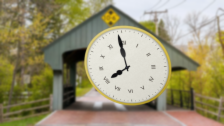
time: 7:59
